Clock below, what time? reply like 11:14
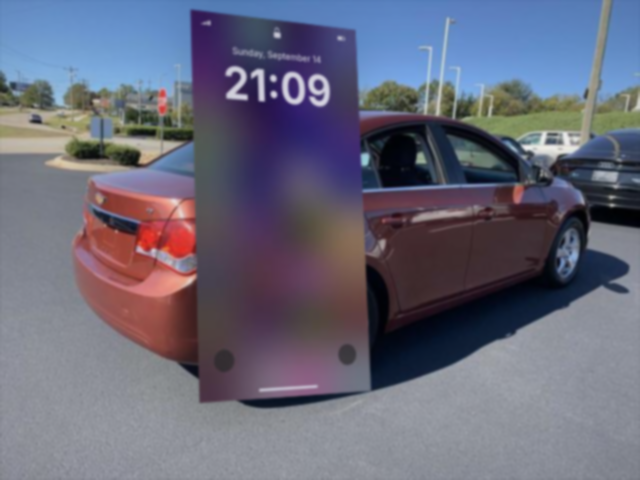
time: 21:09
